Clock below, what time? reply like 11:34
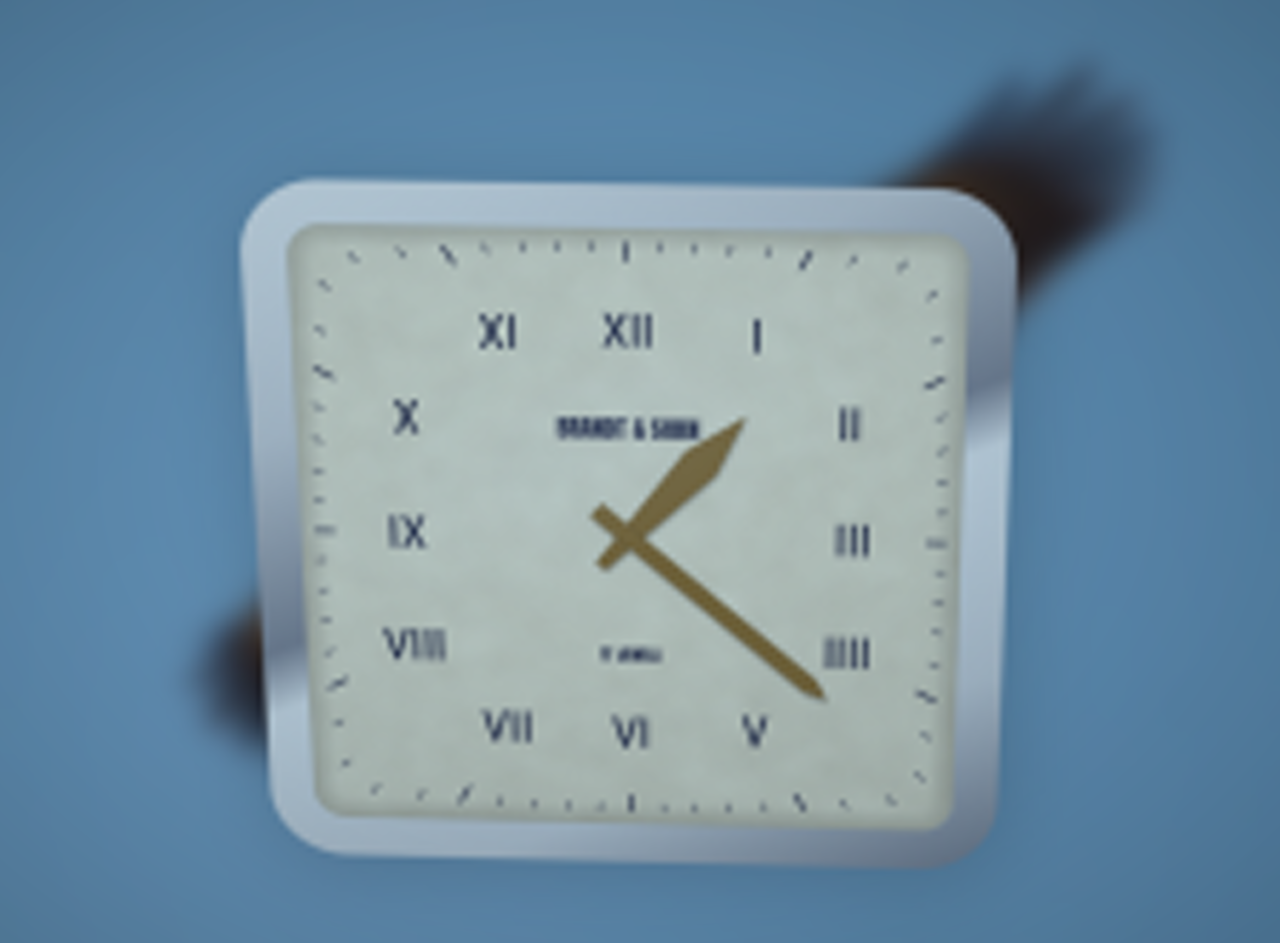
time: 1:22
